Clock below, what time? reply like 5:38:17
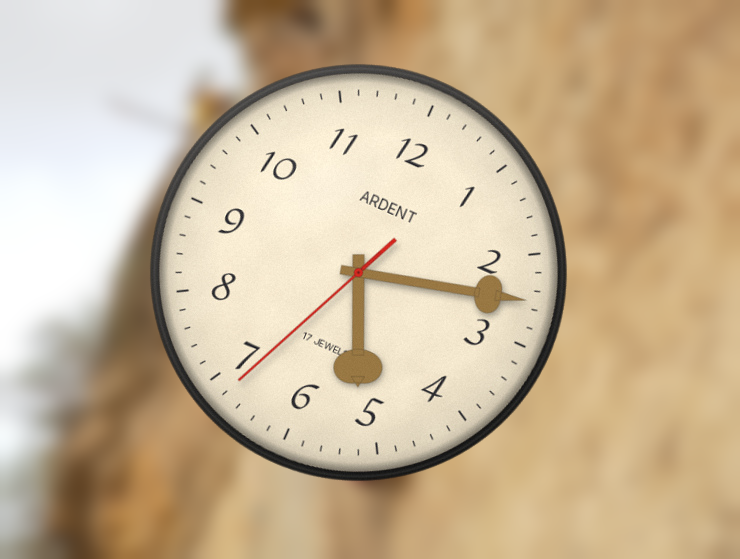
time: 5:12:34
